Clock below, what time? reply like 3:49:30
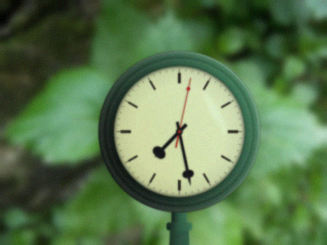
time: 7:28:02
